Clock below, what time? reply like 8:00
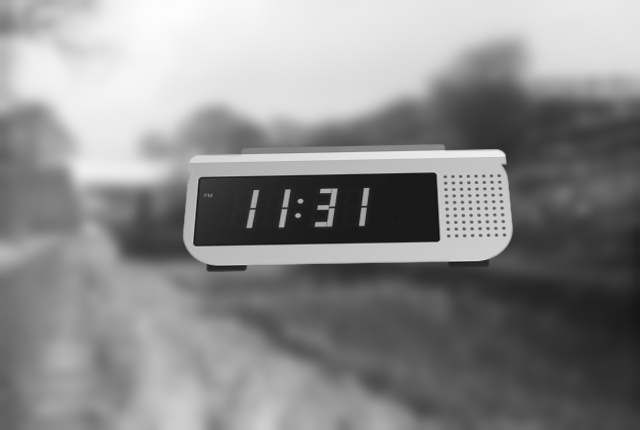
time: 11:31
